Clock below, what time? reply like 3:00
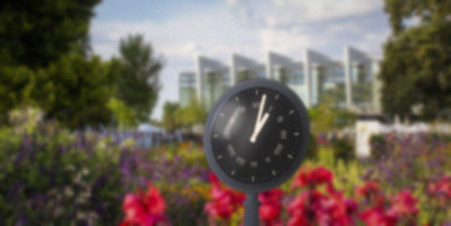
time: 1:02
